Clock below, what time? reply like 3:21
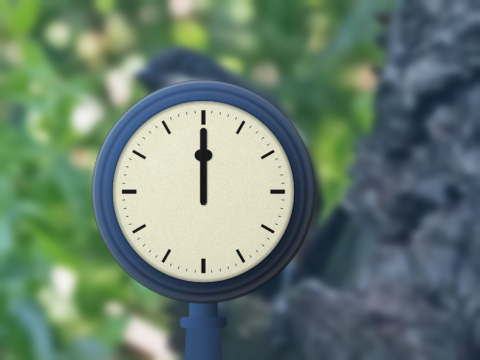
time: 12:00
